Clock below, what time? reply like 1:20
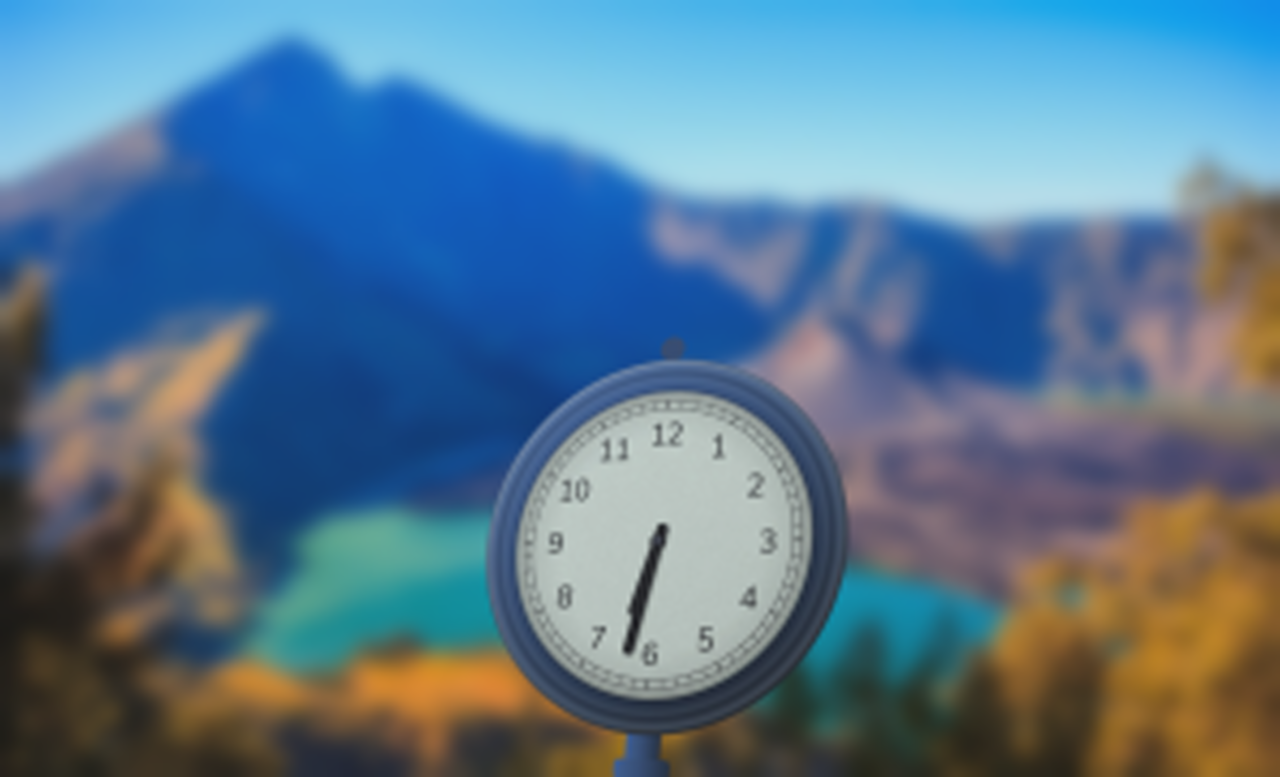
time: 6:32
